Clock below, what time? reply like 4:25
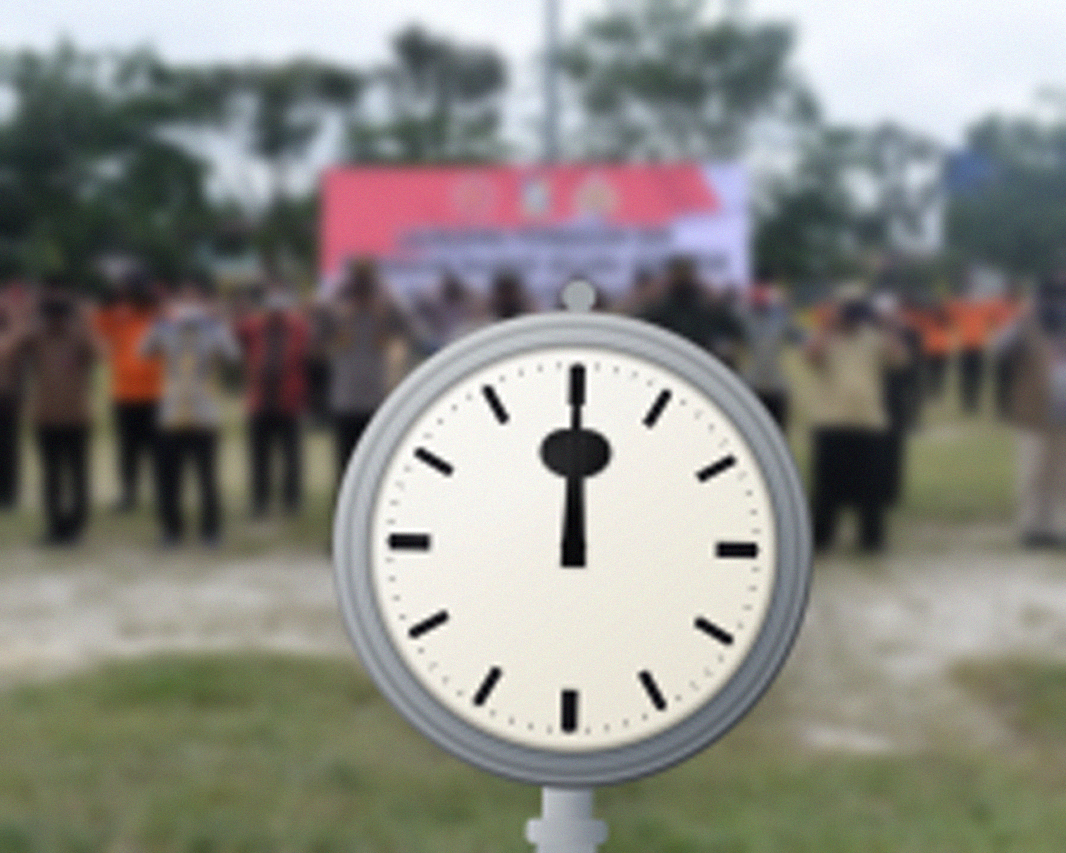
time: 12:00
